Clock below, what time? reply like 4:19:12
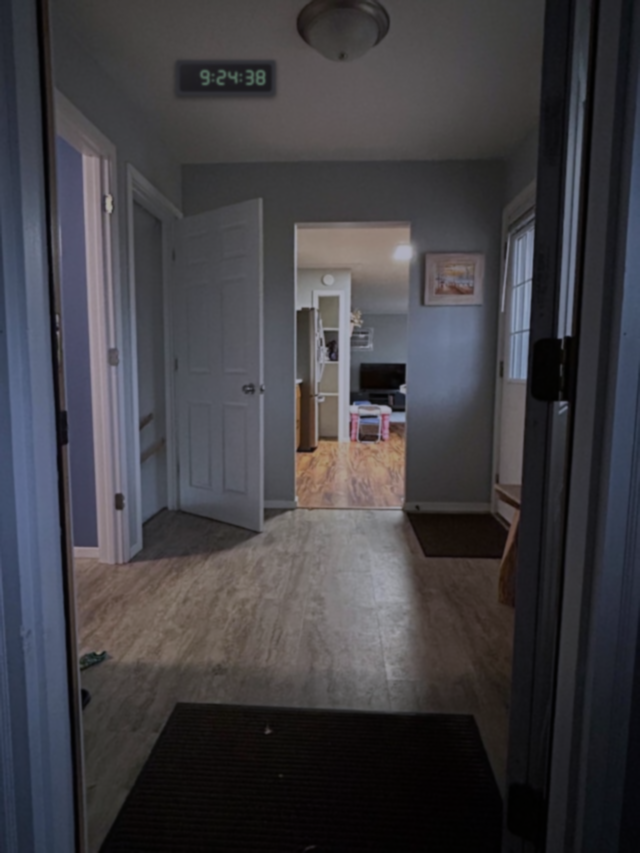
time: 9:24:38
